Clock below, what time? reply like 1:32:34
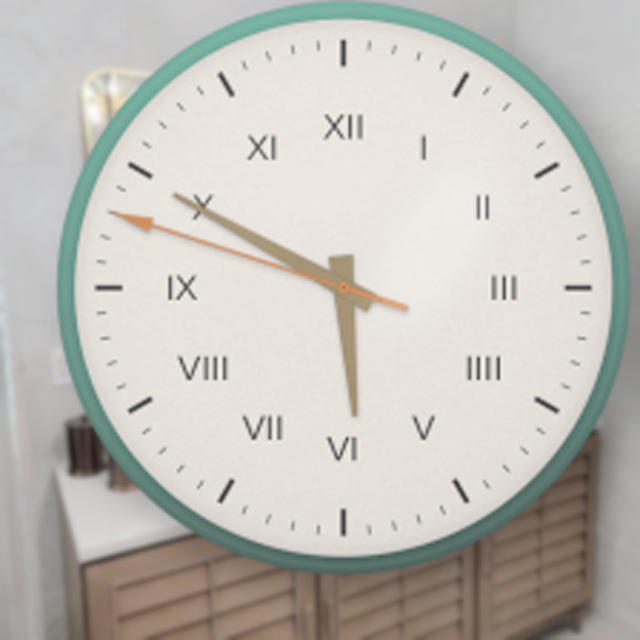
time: 5:49:48
